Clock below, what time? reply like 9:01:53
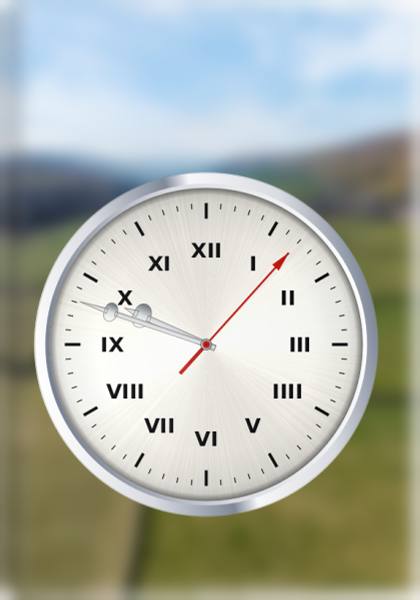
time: 9:48:07
